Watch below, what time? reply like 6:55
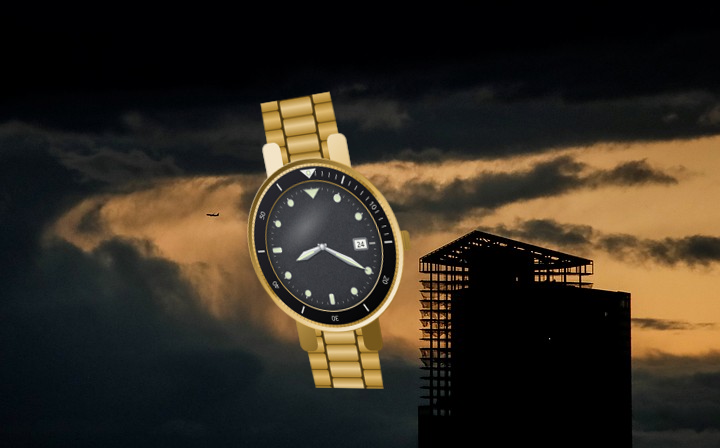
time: 8:20
